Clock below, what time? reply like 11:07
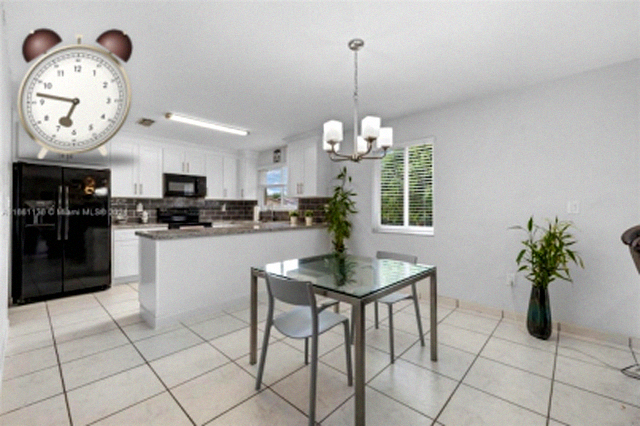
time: 6:47
